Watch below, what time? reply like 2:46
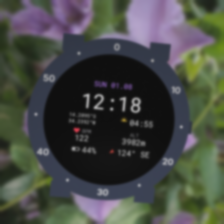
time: 12:18
